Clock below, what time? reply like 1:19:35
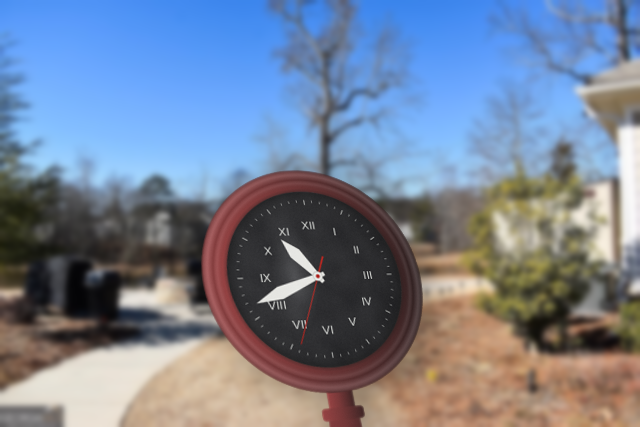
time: 10:41:34
